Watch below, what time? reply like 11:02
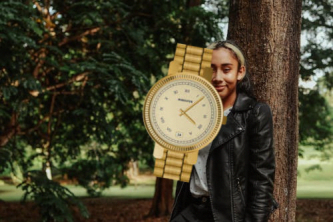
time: 4:07
